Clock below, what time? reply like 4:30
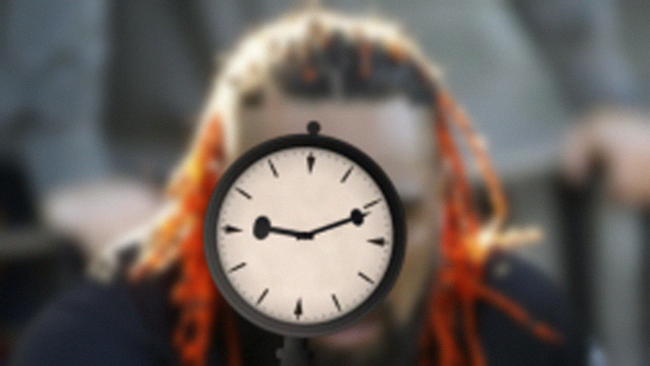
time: 9:11
